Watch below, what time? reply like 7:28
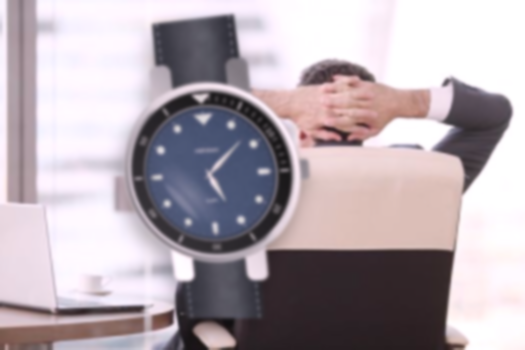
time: 5:08
